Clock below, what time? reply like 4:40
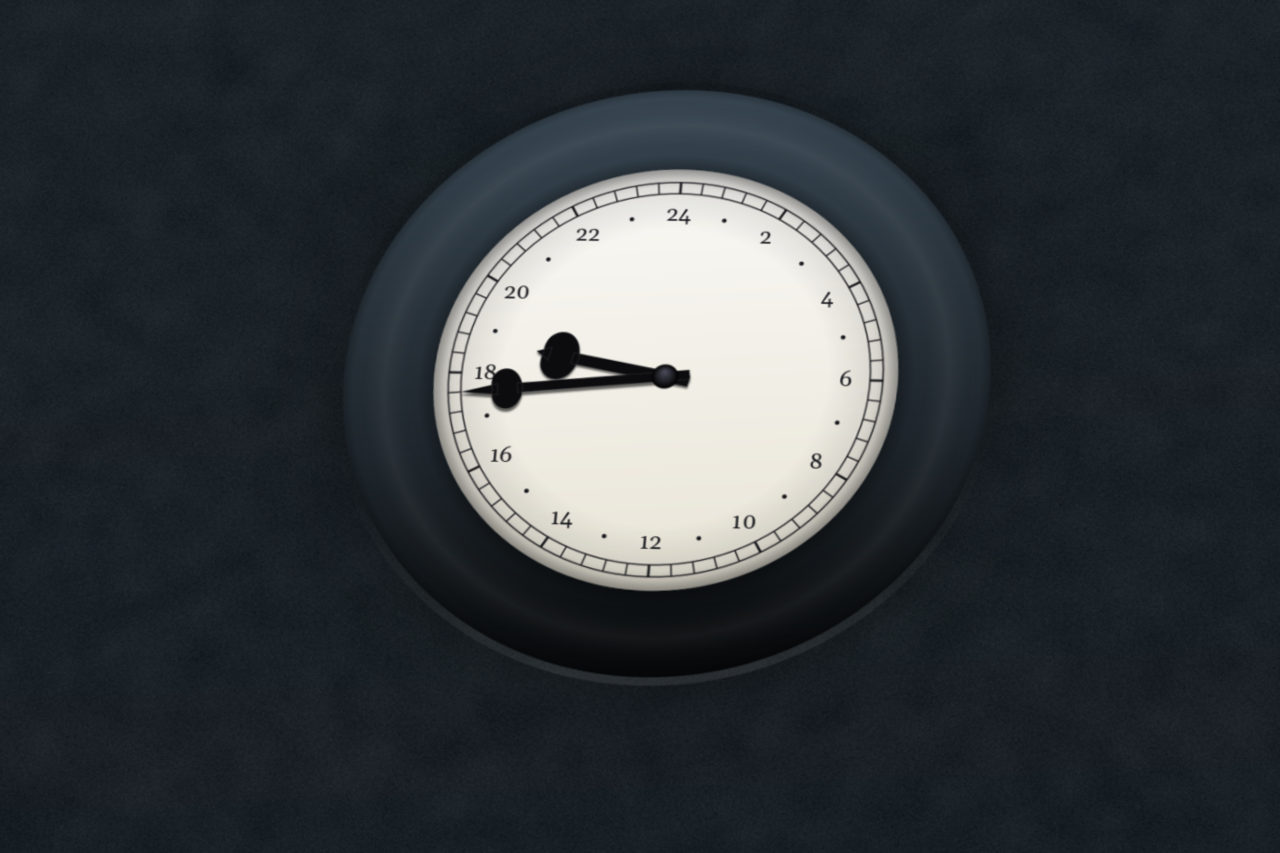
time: 18:44
